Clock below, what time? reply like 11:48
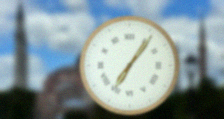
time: 7:06
